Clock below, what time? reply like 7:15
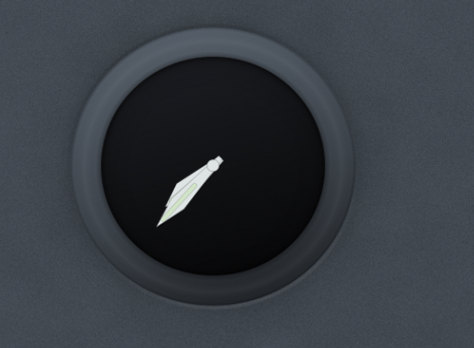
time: 7:37
